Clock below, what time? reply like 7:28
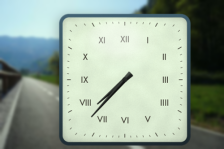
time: 7:37
